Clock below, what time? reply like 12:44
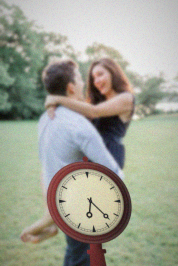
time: 6:23
